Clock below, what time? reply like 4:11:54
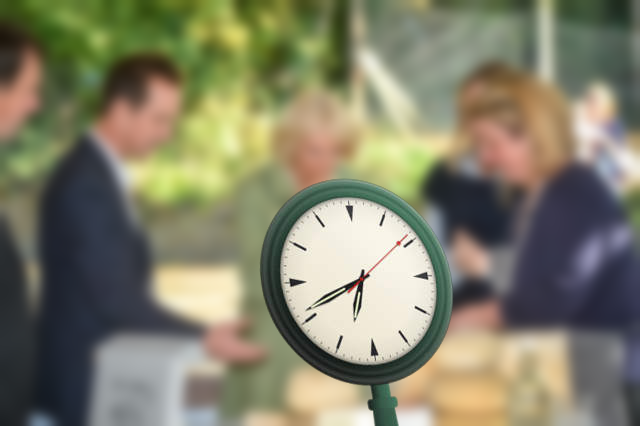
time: 6:41:09
